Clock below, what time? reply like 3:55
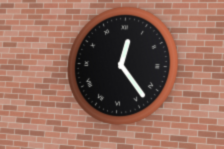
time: 12:23
